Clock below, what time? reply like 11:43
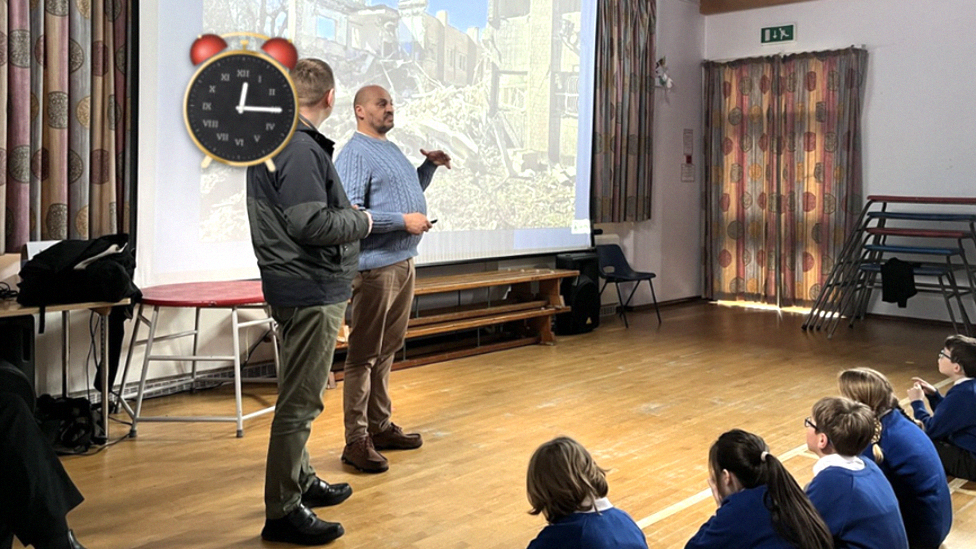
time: 12:15
